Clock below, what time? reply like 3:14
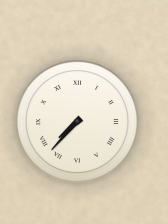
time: 7:37
